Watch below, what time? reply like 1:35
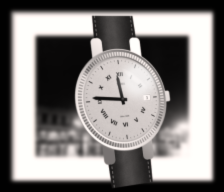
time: 11:46
